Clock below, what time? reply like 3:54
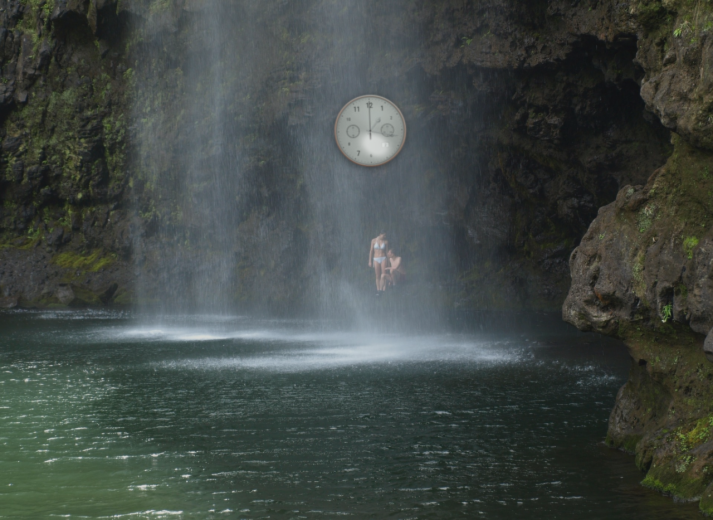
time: 1:17
